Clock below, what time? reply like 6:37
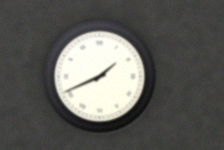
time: 1:41
